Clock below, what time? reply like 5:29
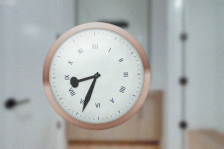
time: 8:34
